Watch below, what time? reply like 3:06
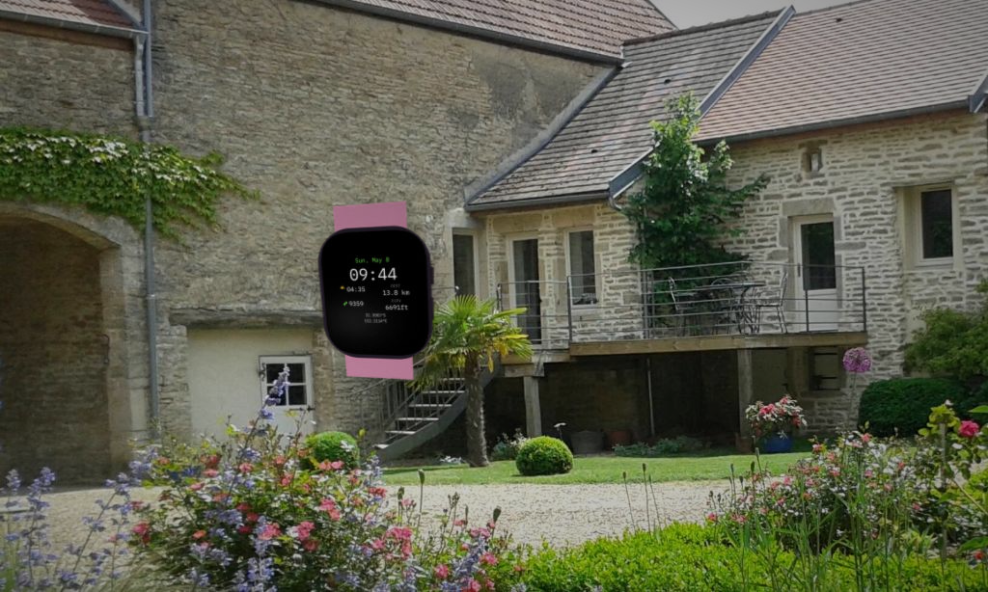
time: 9:44
